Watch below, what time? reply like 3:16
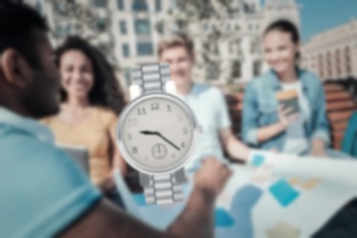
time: 9:22
